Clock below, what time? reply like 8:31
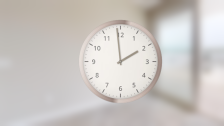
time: 1:59
